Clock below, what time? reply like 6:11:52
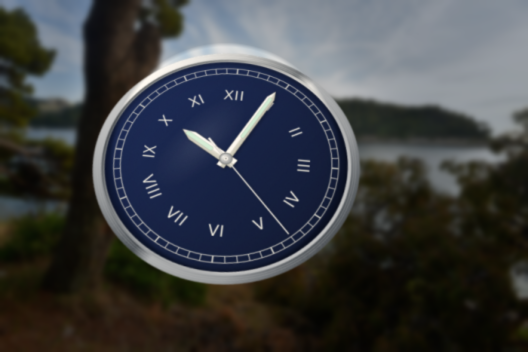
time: 10:04:23
